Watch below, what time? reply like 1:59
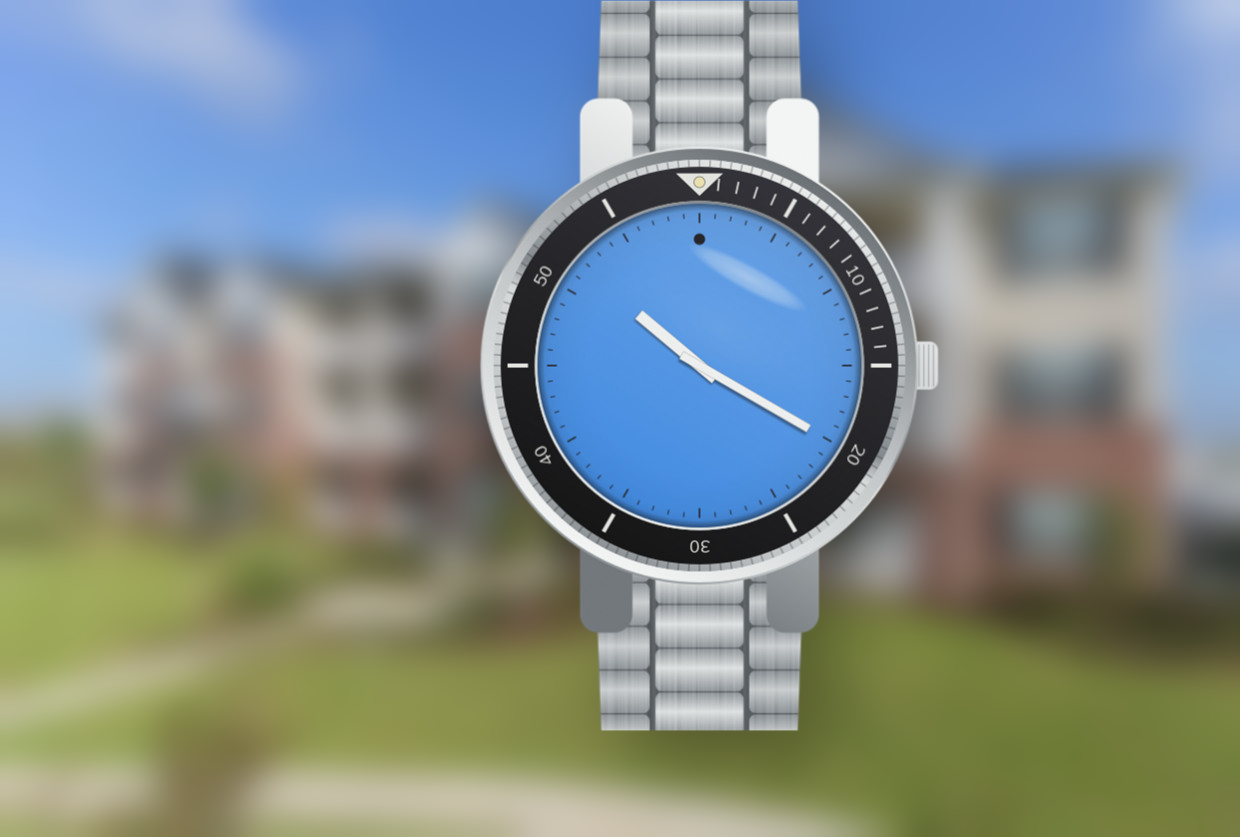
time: 10:20
